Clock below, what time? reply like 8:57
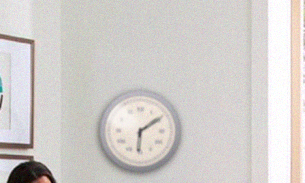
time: 6:09
